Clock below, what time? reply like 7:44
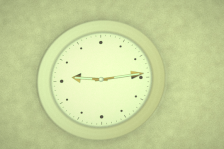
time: 9:14
